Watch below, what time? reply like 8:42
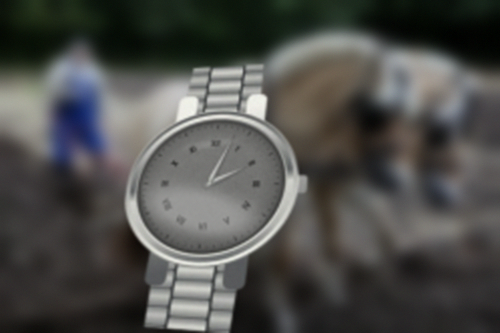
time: 2:03
